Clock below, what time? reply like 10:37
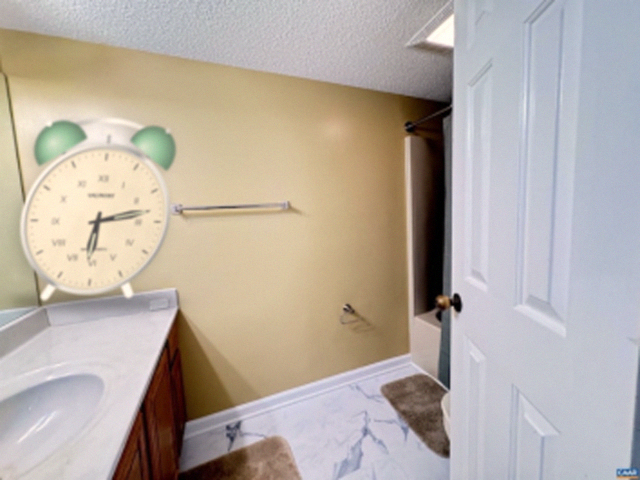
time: 6:13
